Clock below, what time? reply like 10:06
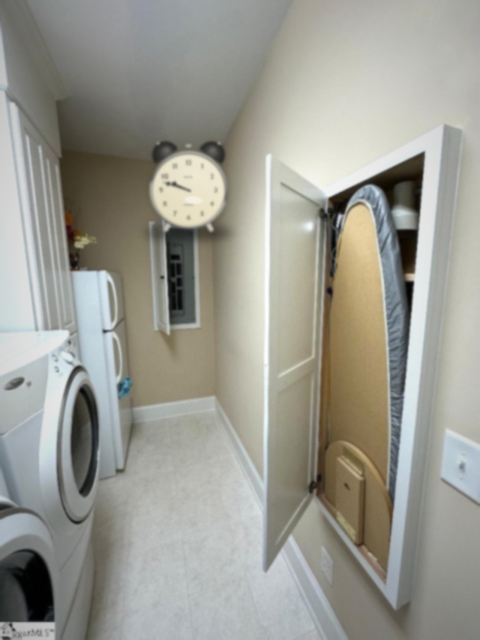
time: 9:48
